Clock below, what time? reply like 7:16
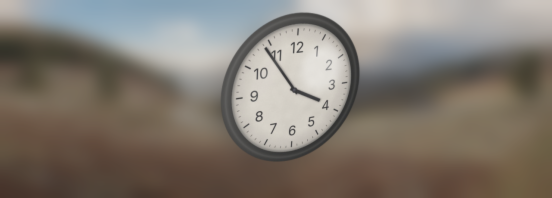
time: 3:54
